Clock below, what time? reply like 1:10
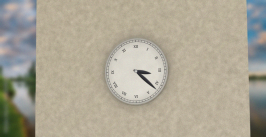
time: 3:22
